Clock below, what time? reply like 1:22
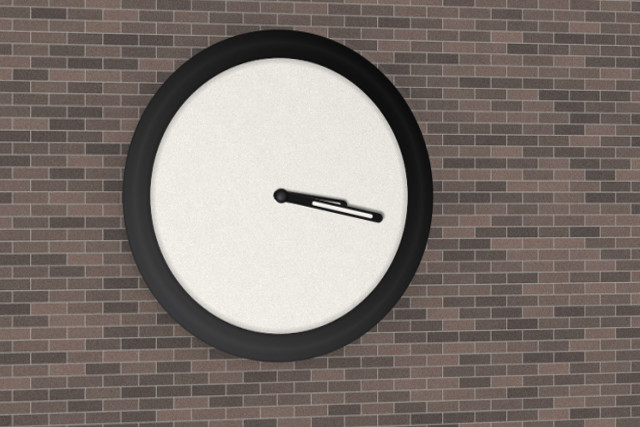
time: 3:17
